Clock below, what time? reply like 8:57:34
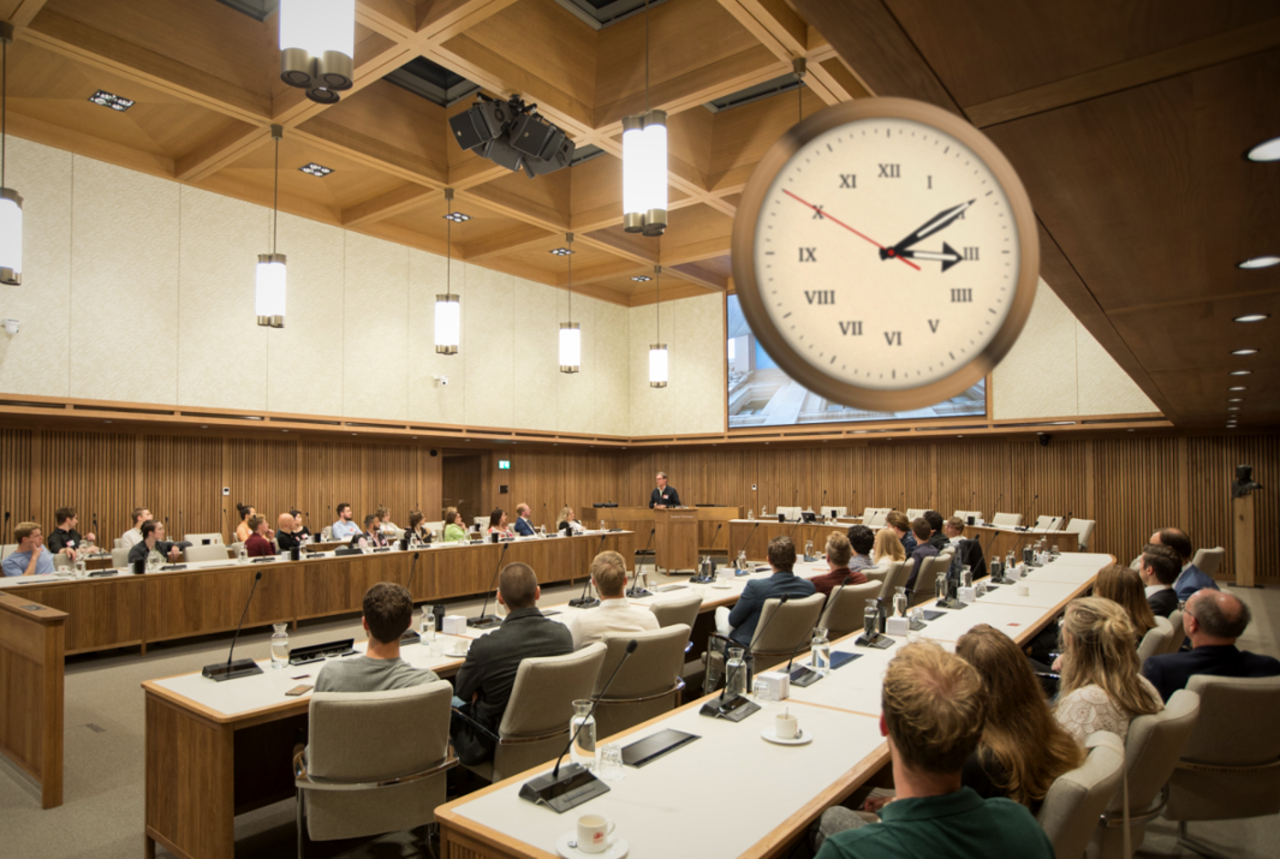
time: 3:09:50
